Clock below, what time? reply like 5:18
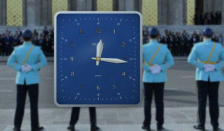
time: 12:16
